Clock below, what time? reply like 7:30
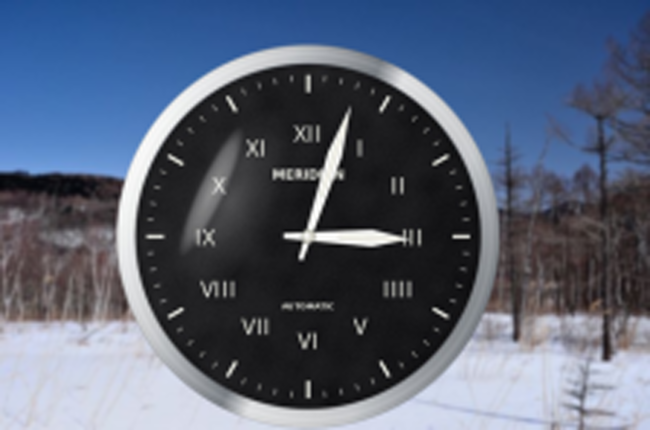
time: 3:03
